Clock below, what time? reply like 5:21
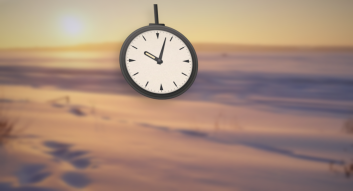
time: 10:03
